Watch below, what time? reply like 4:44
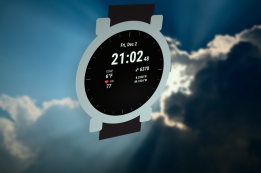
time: 21:02
